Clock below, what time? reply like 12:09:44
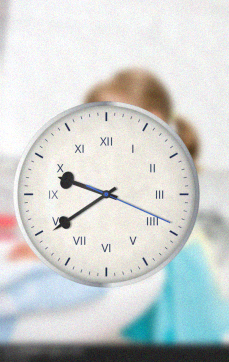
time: 9:39:19
